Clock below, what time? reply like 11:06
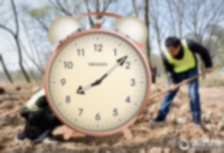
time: 8:08
